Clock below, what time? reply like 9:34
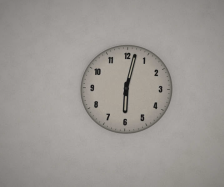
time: 6:02
